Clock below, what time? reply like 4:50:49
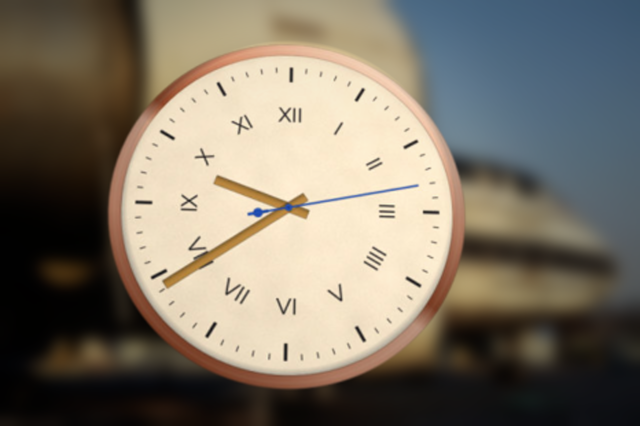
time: 9:39:13
